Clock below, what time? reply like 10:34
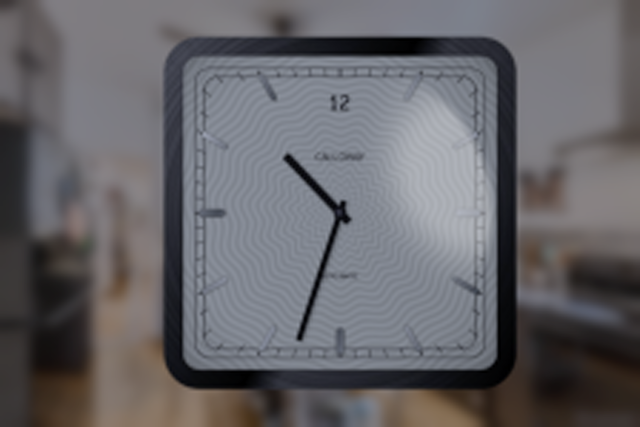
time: 10:33
